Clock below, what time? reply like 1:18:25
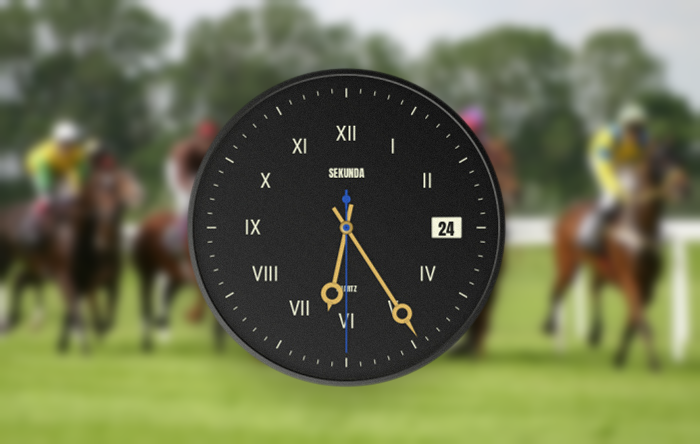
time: 6:24:30
